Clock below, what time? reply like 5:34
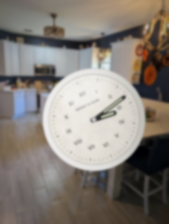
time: 3:13
